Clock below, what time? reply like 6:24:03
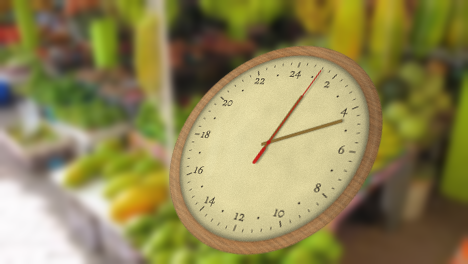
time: 1:11:03
